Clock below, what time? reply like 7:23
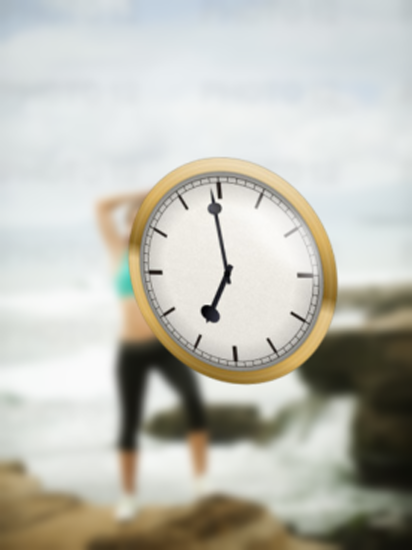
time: 6:59
